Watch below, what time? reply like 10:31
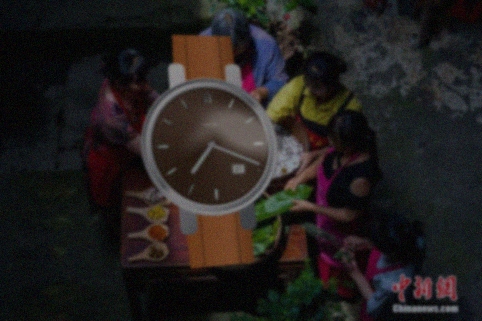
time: 7:19
